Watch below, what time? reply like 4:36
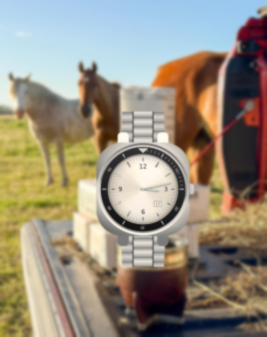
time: 3:13
